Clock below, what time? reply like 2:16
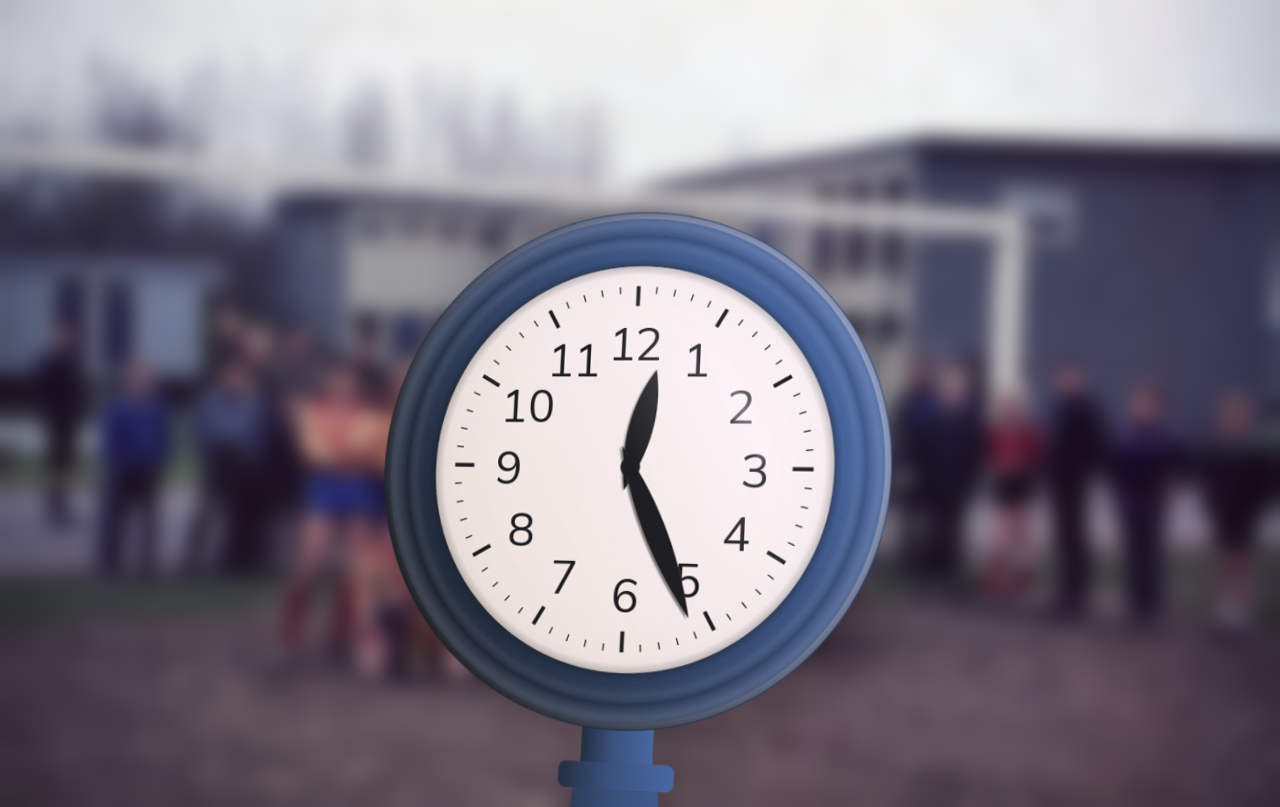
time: 12:26
